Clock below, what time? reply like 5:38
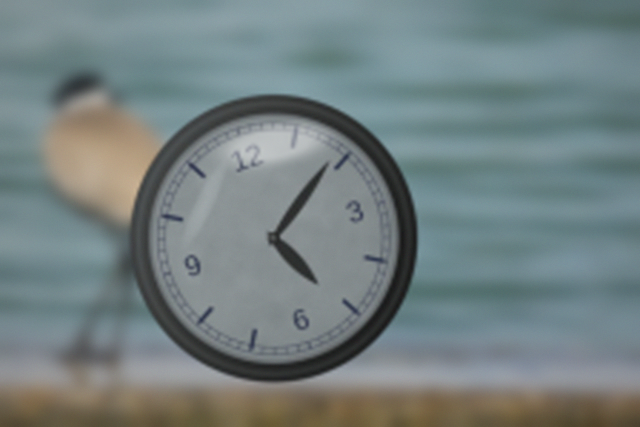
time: 5:09
